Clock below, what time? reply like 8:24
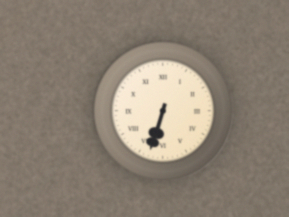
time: 6:33
